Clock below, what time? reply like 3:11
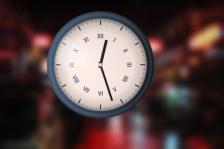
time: 12:27
